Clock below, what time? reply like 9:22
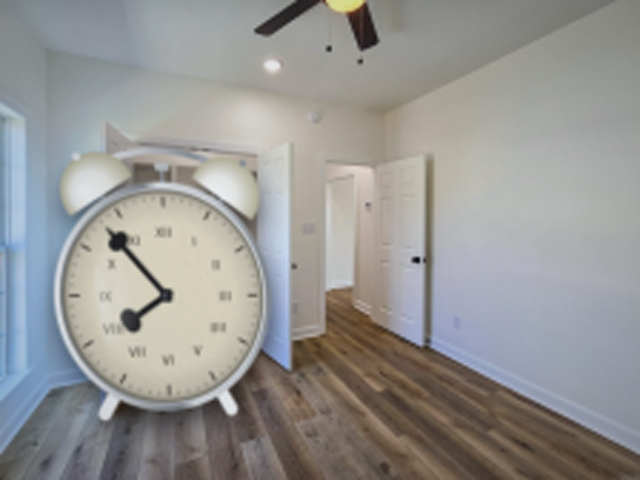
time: 7:53
